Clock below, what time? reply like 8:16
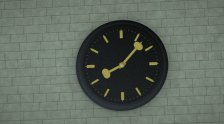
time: 8:07
